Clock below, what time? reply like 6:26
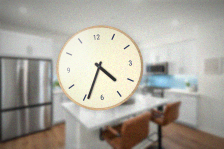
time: 4:34
